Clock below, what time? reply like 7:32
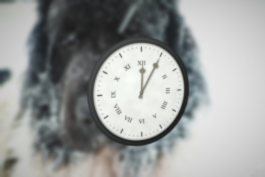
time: 12:05
